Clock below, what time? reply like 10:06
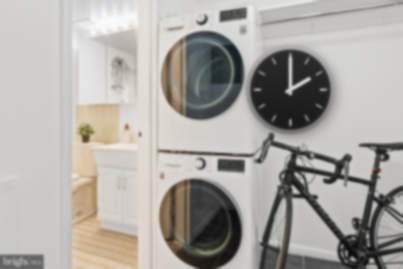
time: 2:00
